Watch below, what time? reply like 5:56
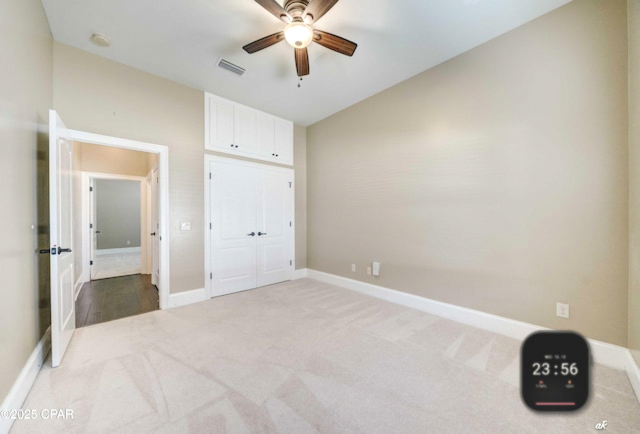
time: 23:56
